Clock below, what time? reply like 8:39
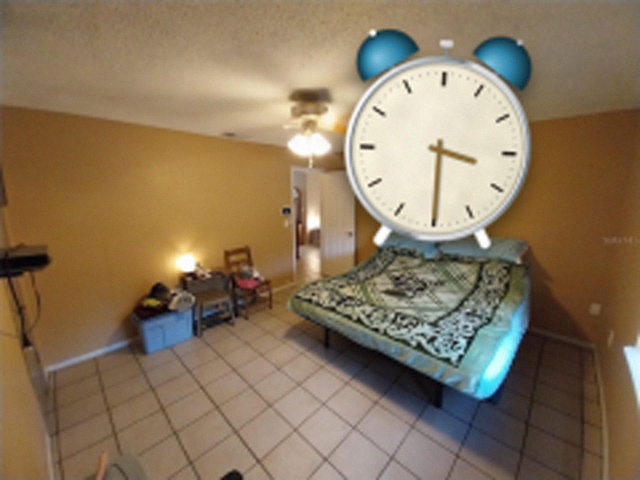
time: 3:30
